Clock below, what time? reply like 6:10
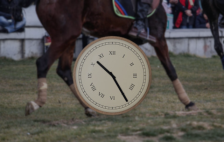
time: 10:25
